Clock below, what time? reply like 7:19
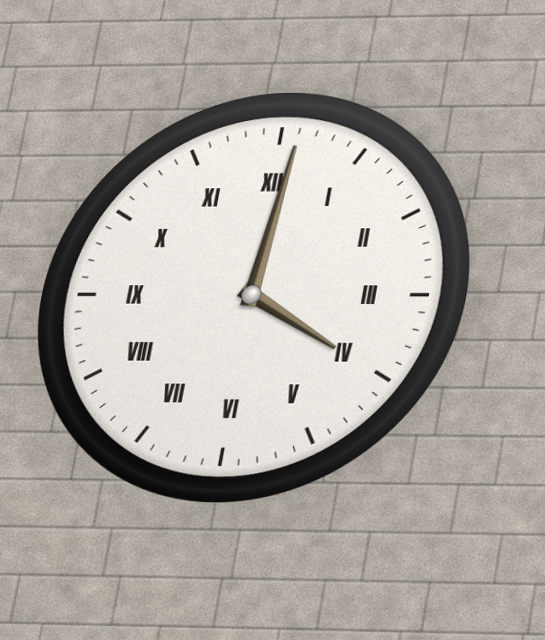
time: 4:01
